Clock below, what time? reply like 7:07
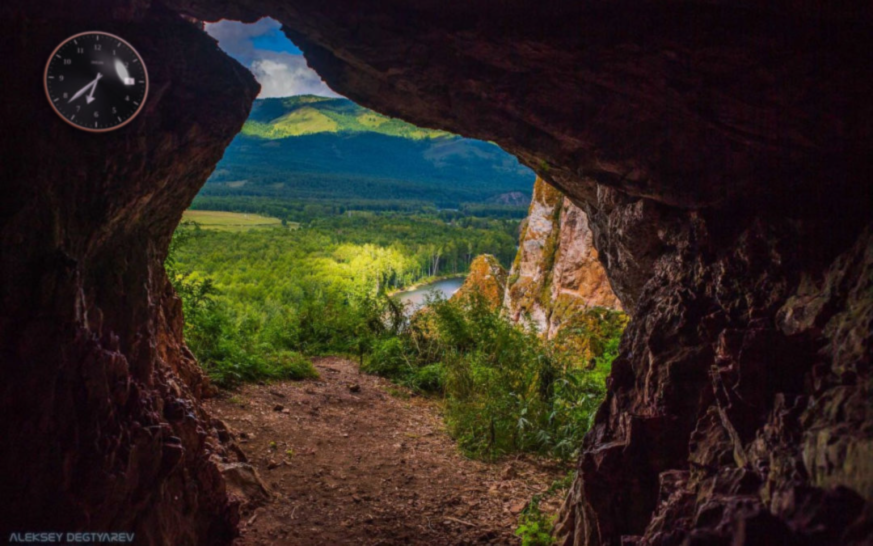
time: 6:38
